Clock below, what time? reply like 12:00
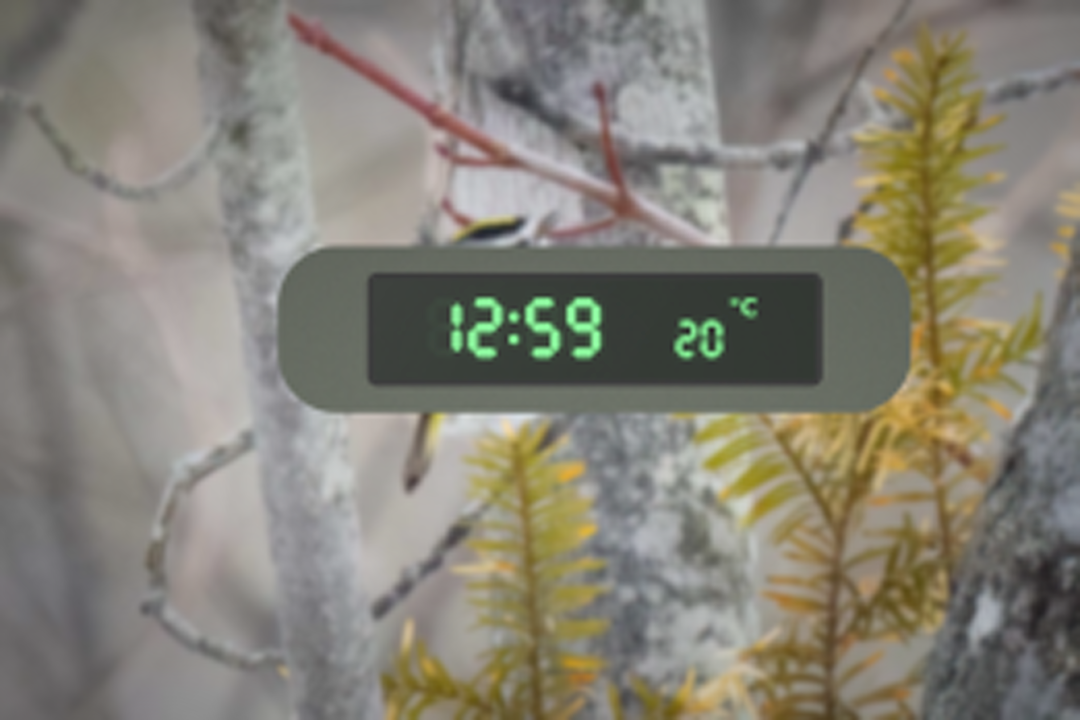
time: 12:59
